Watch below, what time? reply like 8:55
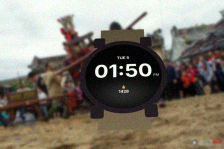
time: 1:50
